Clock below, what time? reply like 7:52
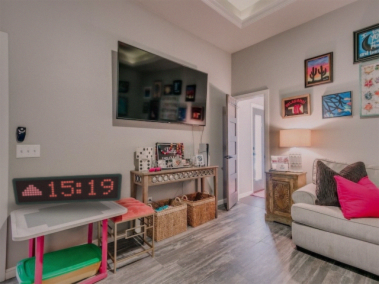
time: 15:19
